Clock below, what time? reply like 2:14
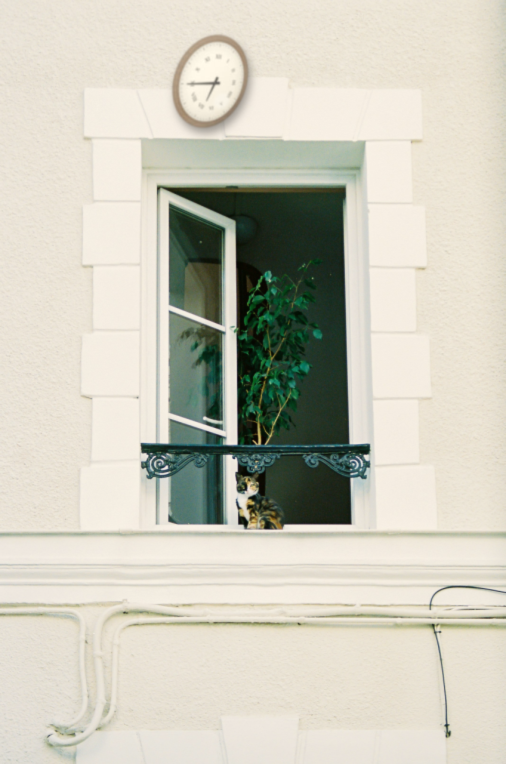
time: 6:45
